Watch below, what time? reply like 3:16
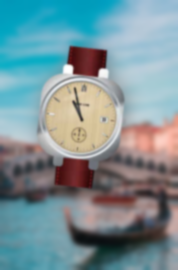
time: 10:57
